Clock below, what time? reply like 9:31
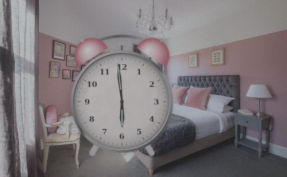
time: 5:59
